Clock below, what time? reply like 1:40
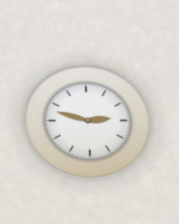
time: 2:48
